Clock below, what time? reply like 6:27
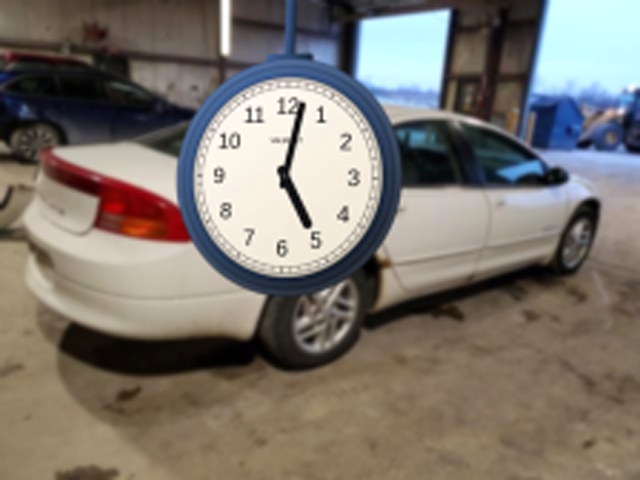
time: 5:02
